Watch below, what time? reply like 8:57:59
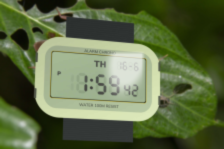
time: 1:59:42
